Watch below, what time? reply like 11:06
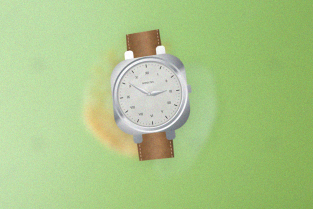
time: 2:51
